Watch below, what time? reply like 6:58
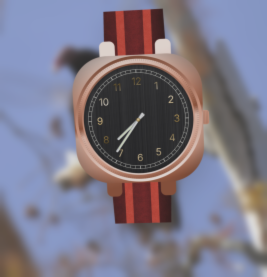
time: 7:36
